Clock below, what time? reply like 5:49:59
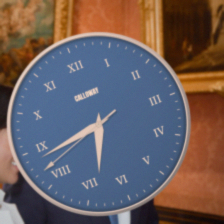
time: 6:43:42
